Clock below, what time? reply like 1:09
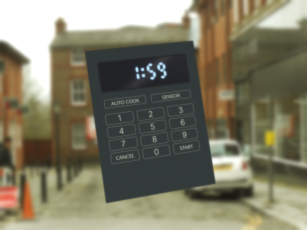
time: 1:59
